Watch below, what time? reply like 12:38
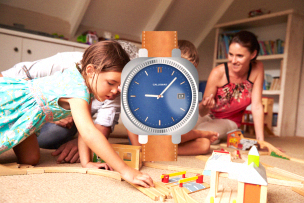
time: 9:07
